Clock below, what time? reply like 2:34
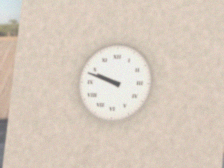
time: 9:48
